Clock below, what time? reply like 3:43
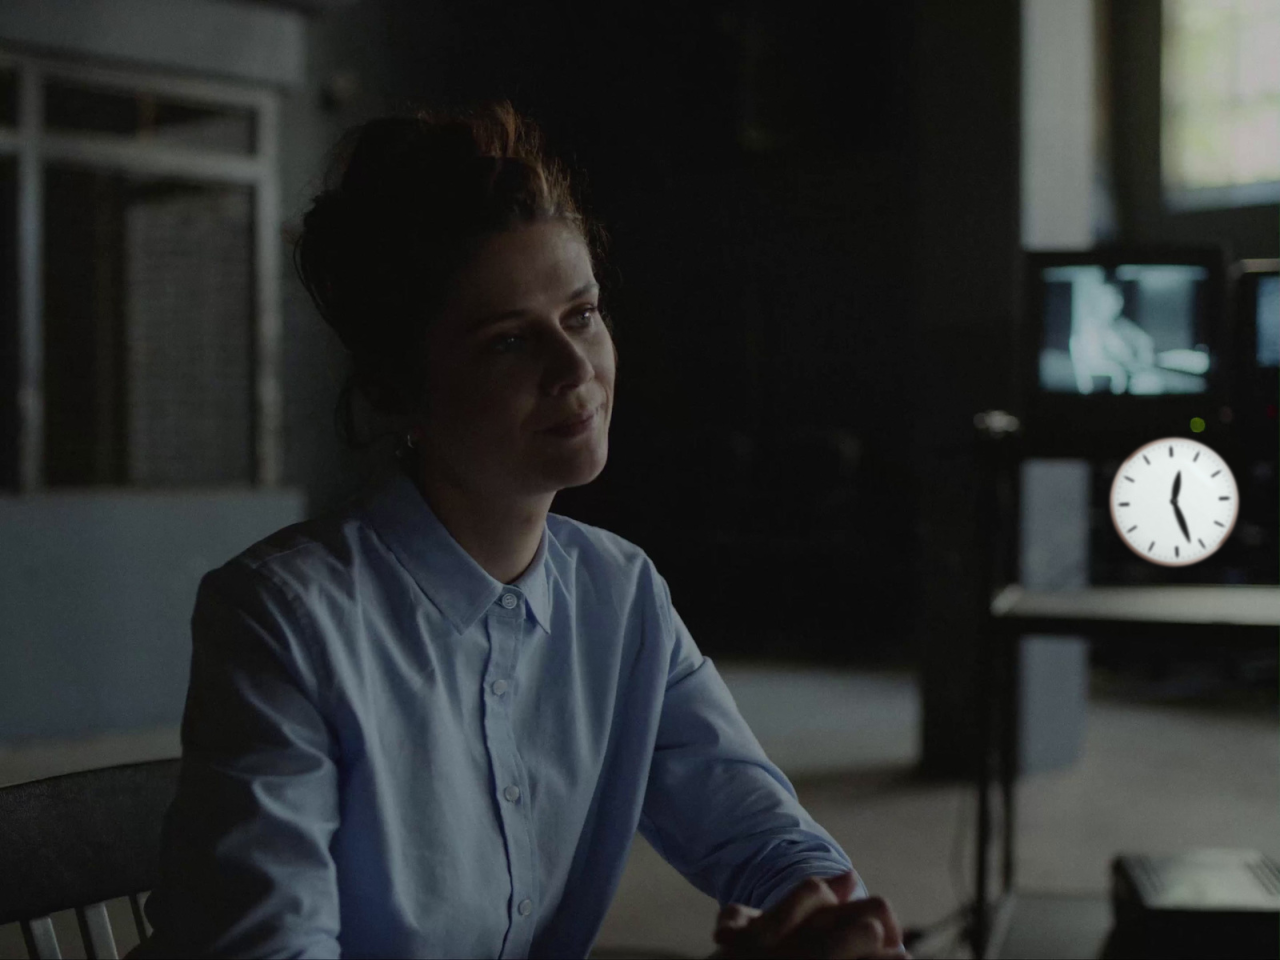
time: 12:27
